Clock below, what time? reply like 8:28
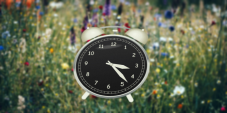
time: 3:23
